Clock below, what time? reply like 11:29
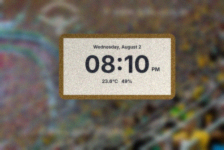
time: 8:10
